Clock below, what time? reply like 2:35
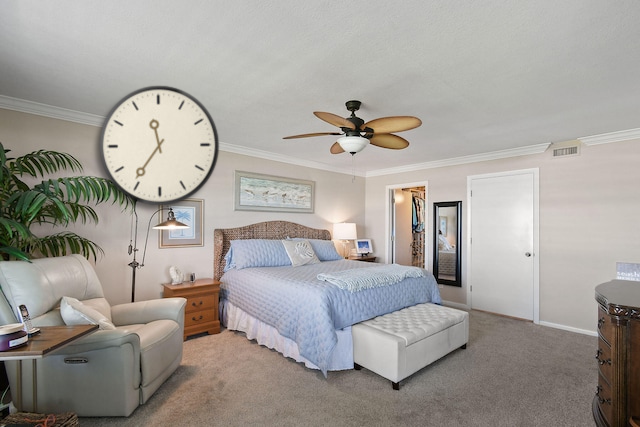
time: 11:36
